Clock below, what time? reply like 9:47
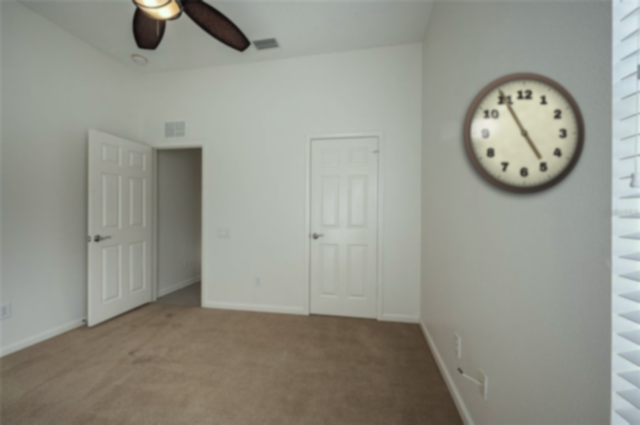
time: 4:55
